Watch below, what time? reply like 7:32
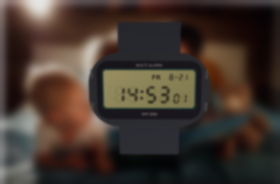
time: 14:53
